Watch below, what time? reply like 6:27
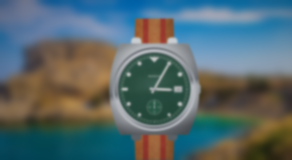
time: 3:05
